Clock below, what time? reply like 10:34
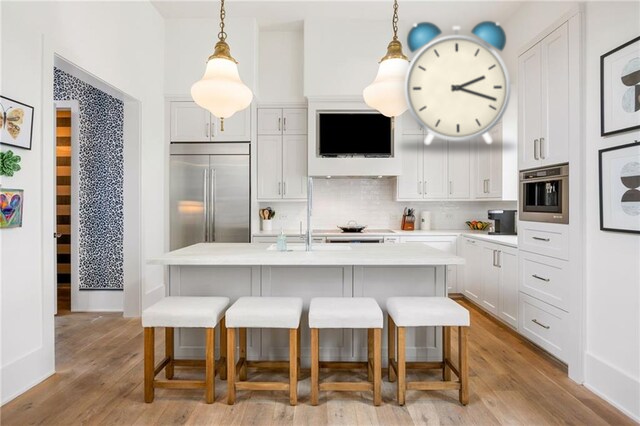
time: 2:18
